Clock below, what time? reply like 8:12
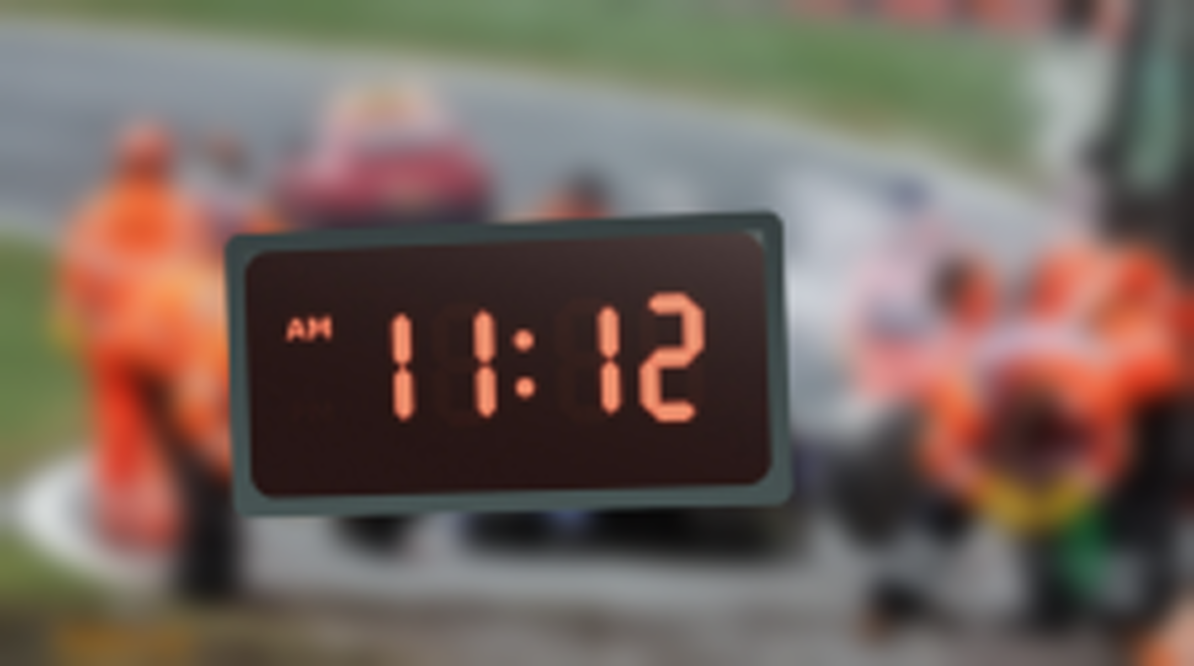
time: 11:12
